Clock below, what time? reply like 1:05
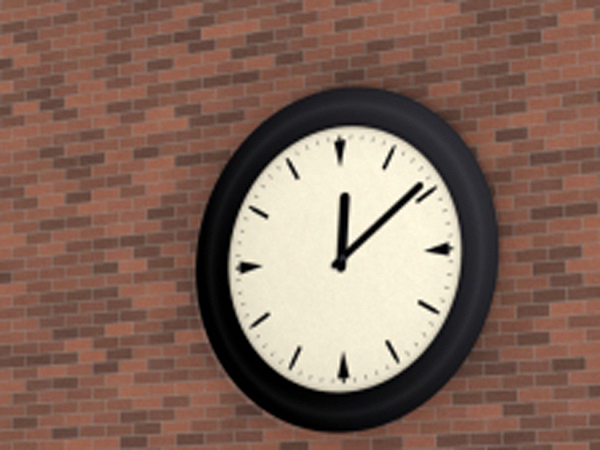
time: 12:09
